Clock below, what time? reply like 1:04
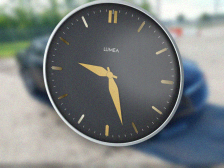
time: 9:27
